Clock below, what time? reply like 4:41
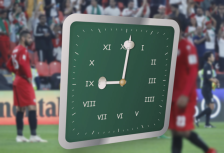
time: 9:01
